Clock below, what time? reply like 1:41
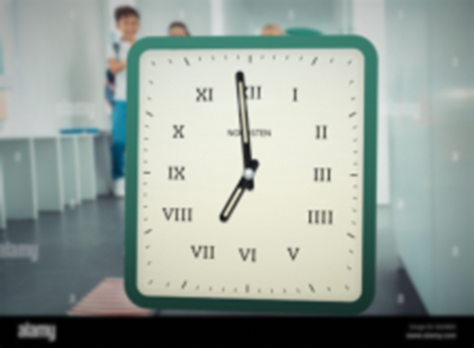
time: 6:59
